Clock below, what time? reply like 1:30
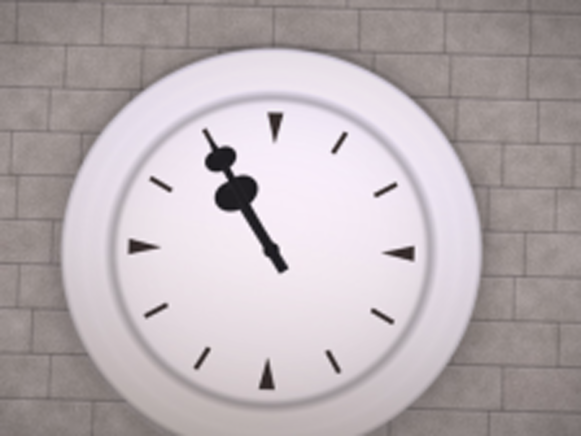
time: 10:55
